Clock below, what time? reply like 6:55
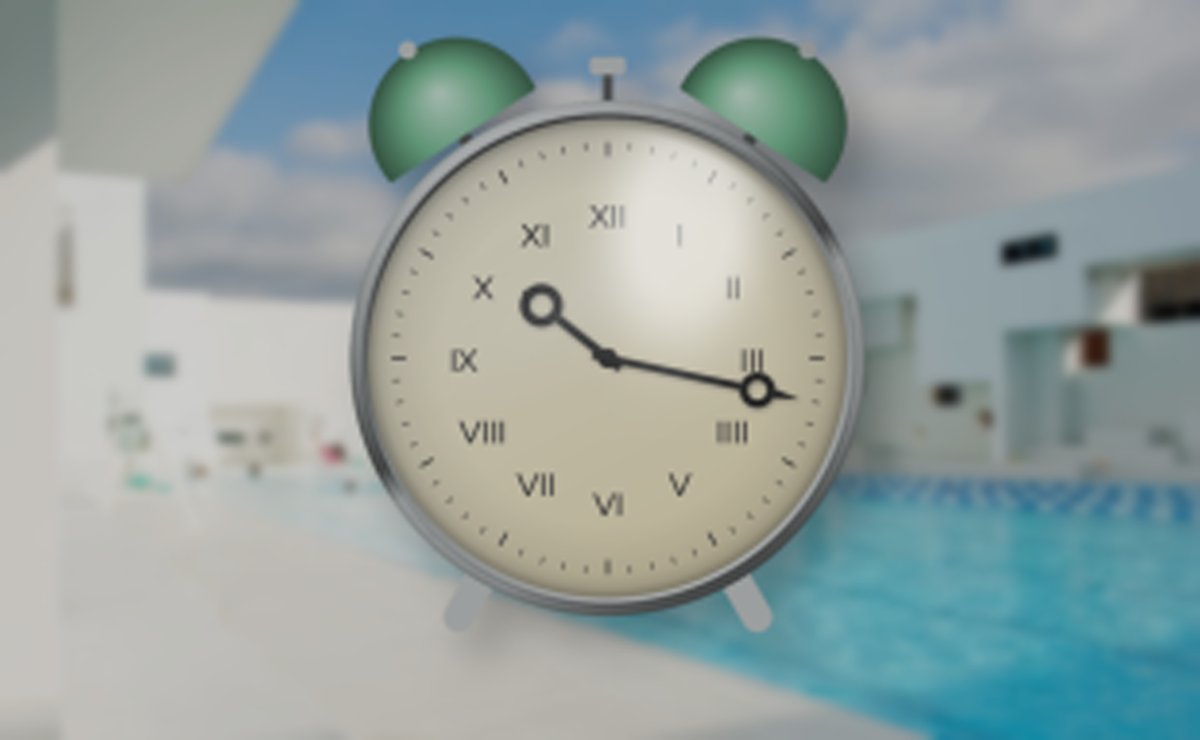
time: 10:17
